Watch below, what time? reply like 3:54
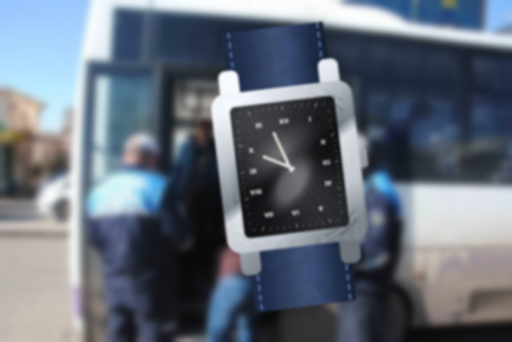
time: 9:57
